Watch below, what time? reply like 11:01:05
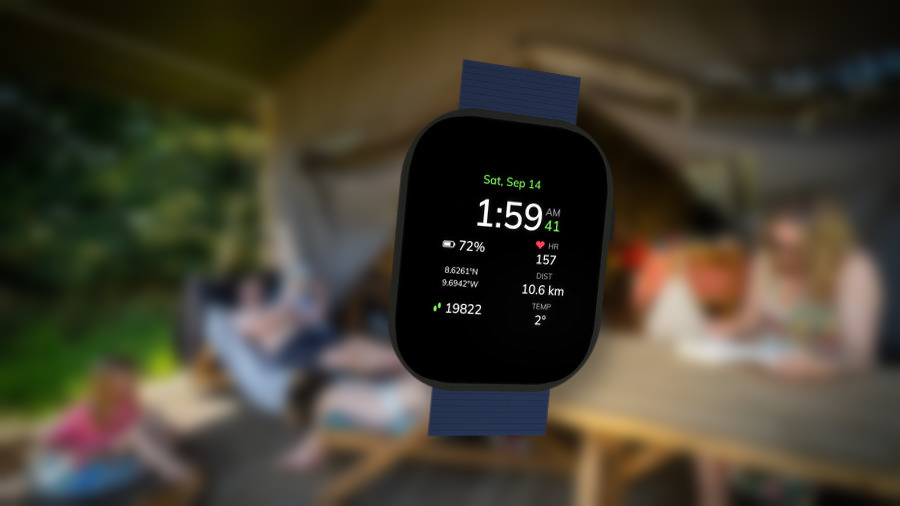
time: 1:59:41
